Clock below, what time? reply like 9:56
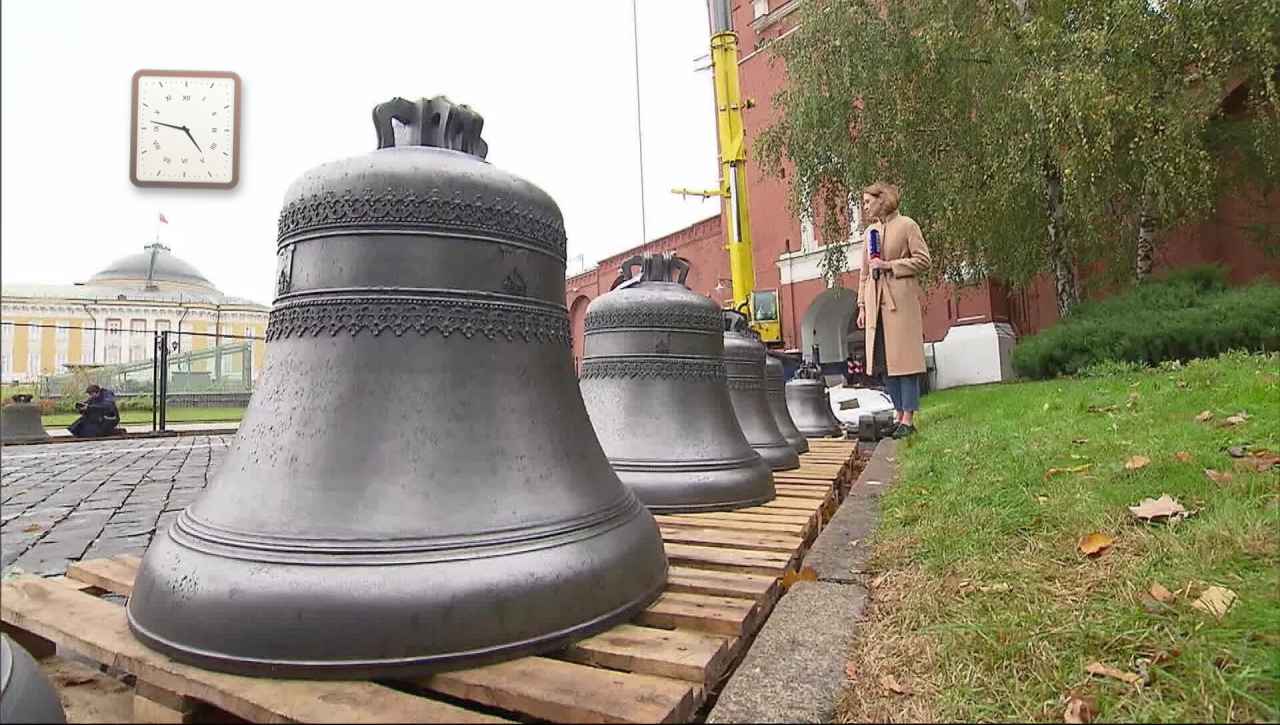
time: 4:47
